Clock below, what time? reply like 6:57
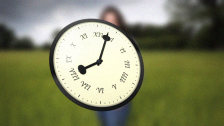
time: 8:03
